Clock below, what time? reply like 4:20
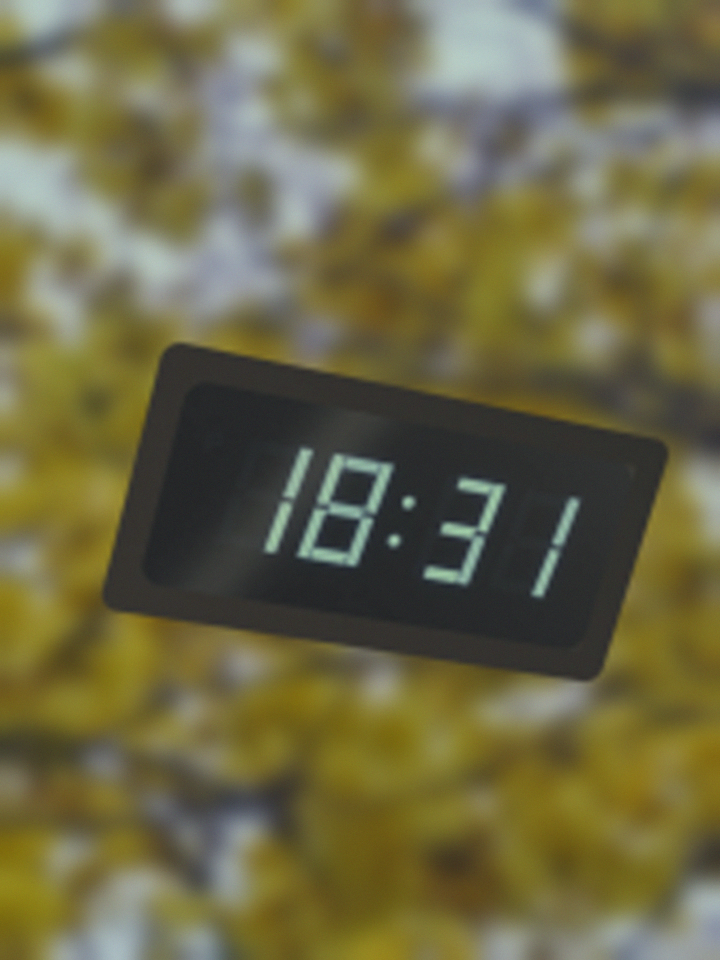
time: 18:31
